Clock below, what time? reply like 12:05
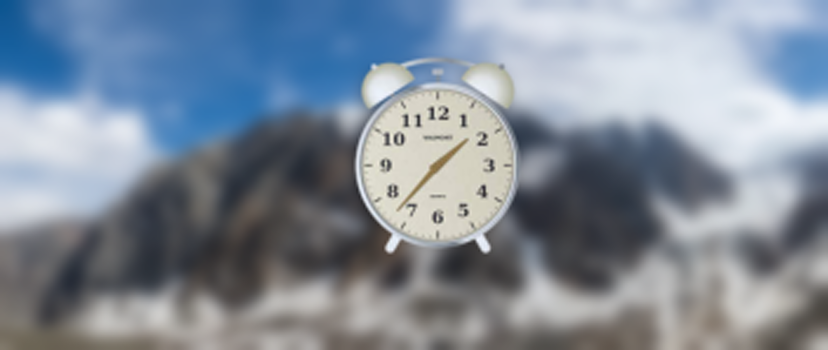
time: 1:37
